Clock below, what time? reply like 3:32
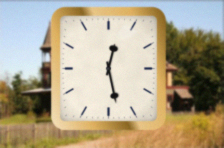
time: 12:28
